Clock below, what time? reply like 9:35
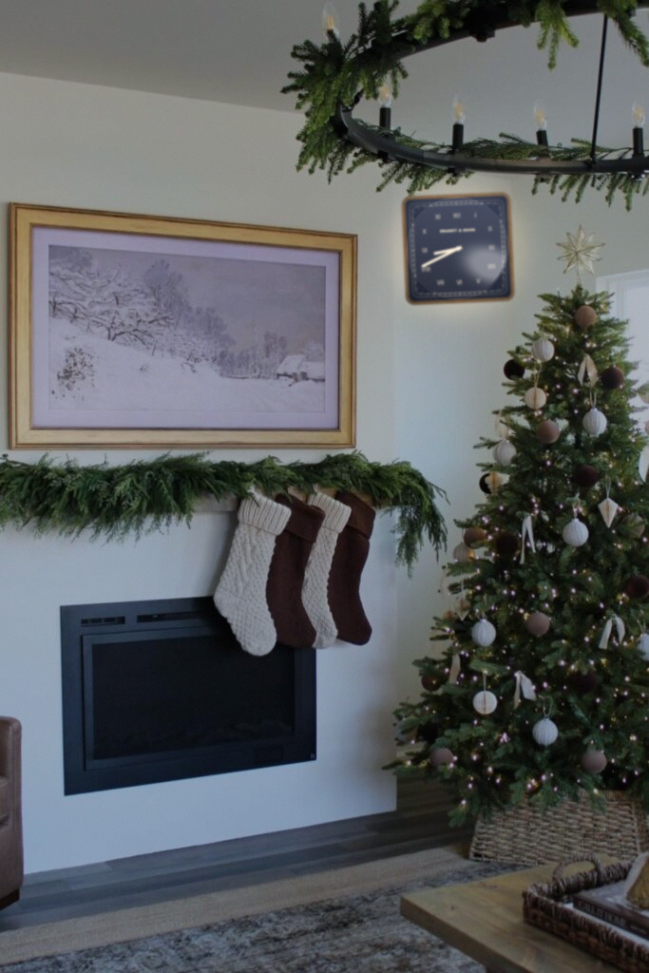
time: 8:41
